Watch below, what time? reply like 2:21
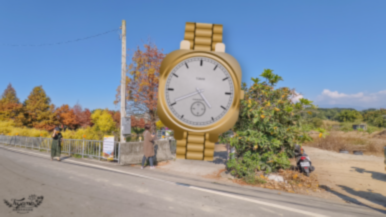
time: 4:41
